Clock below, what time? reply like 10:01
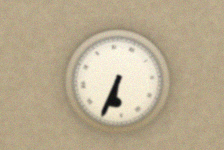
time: 5:30
